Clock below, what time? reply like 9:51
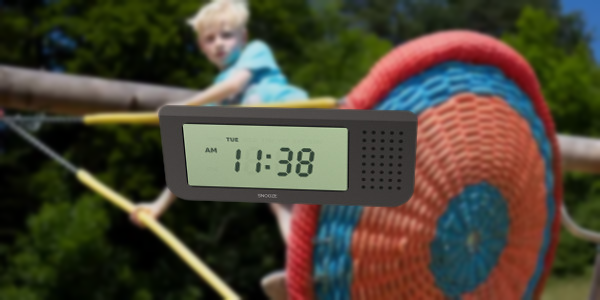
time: 11:38
